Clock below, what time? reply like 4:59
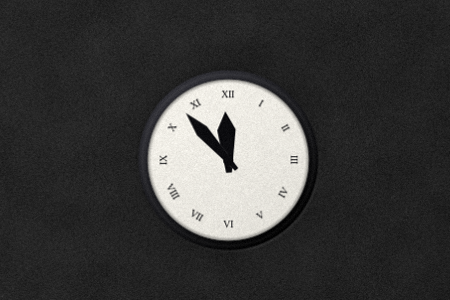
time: 11:53
